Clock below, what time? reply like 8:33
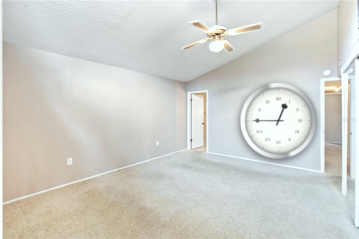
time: 12:45
